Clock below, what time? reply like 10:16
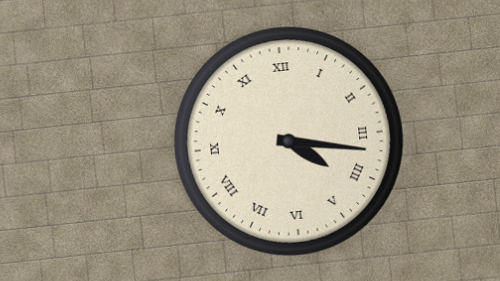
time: 4:17
